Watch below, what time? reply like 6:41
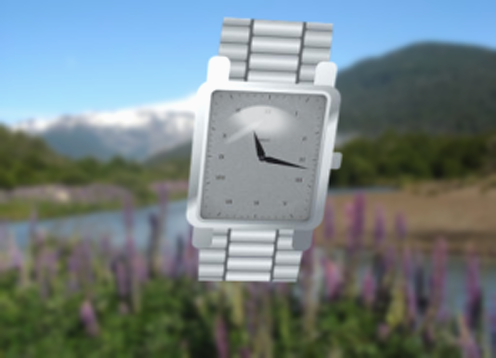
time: 11:17
